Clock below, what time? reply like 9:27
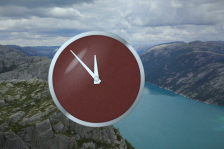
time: 11:53
